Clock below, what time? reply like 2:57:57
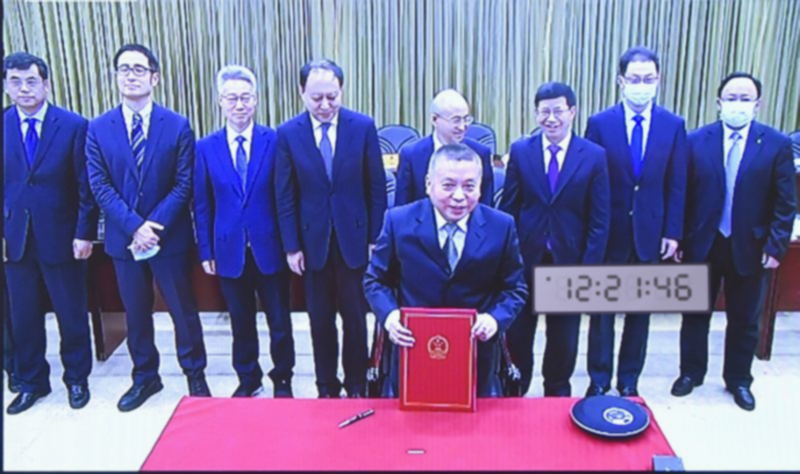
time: 12:21:46
